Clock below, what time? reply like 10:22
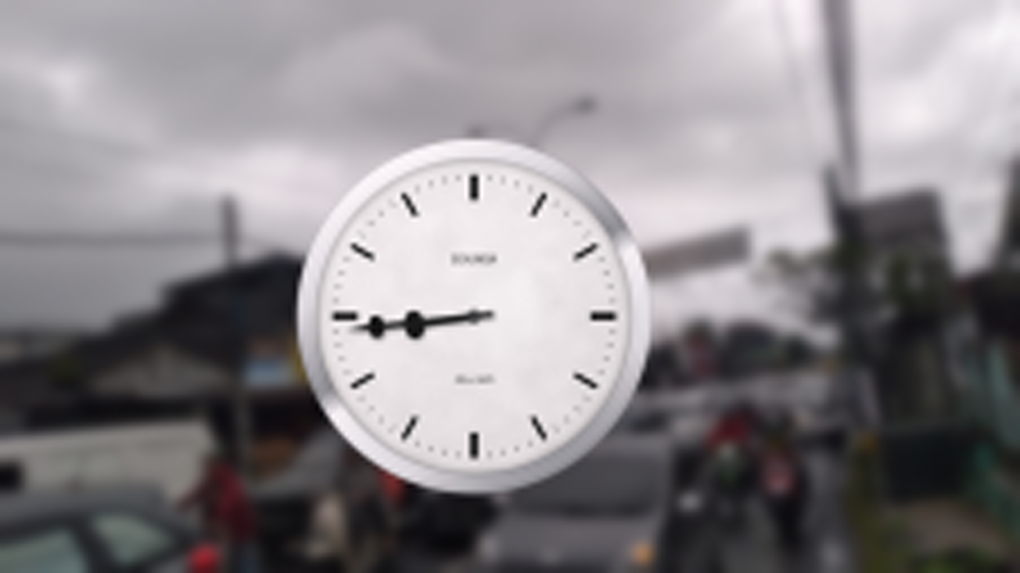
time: 8:44
